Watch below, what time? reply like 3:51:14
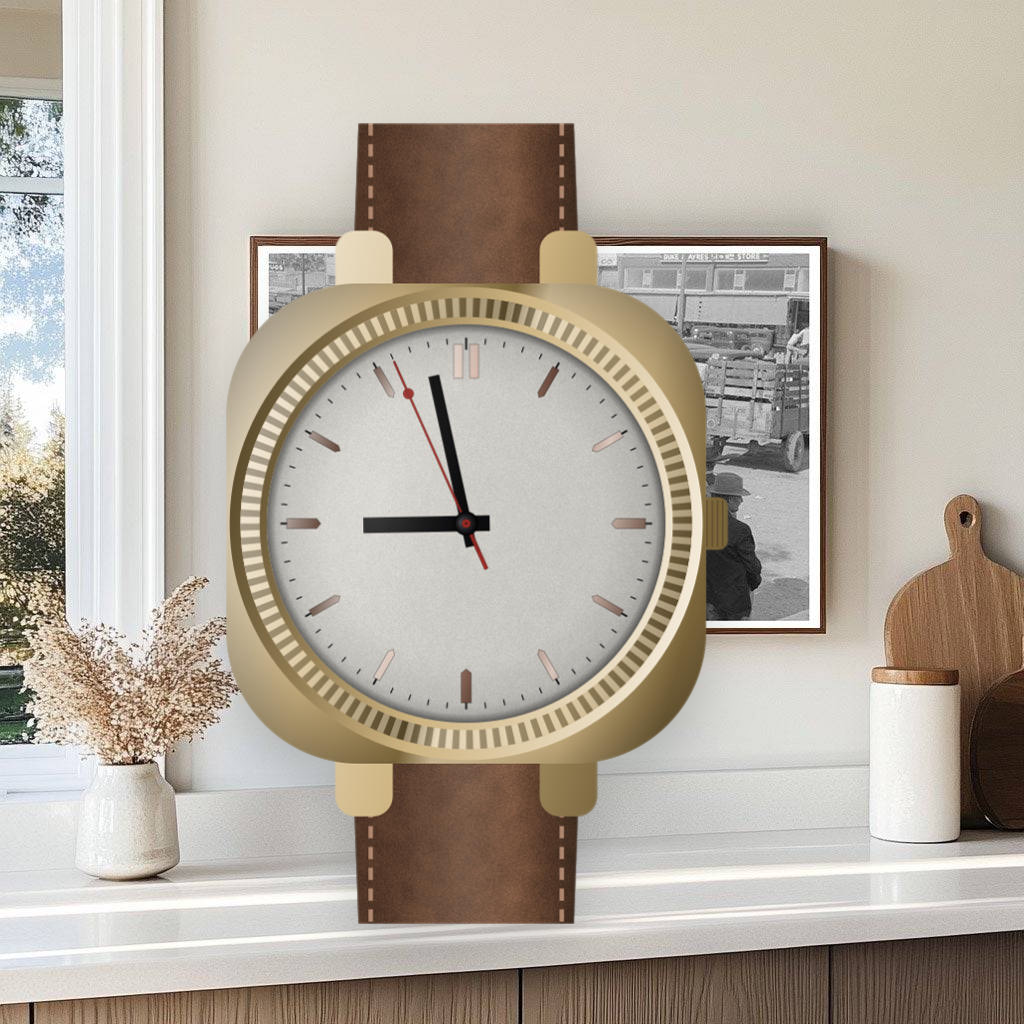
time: 8:57:56
